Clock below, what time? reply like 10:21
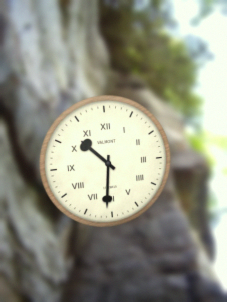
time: 10:31
